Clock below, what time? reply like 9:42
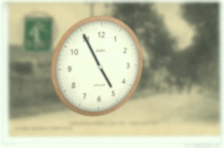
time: 4:55
